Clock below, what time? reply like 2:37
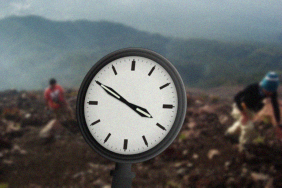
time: 3:50
